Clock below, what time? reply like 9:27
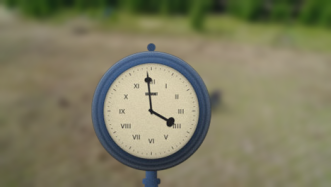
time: 3:59
